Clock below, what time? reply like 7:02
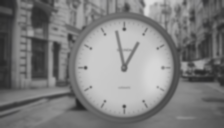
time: 12:58
